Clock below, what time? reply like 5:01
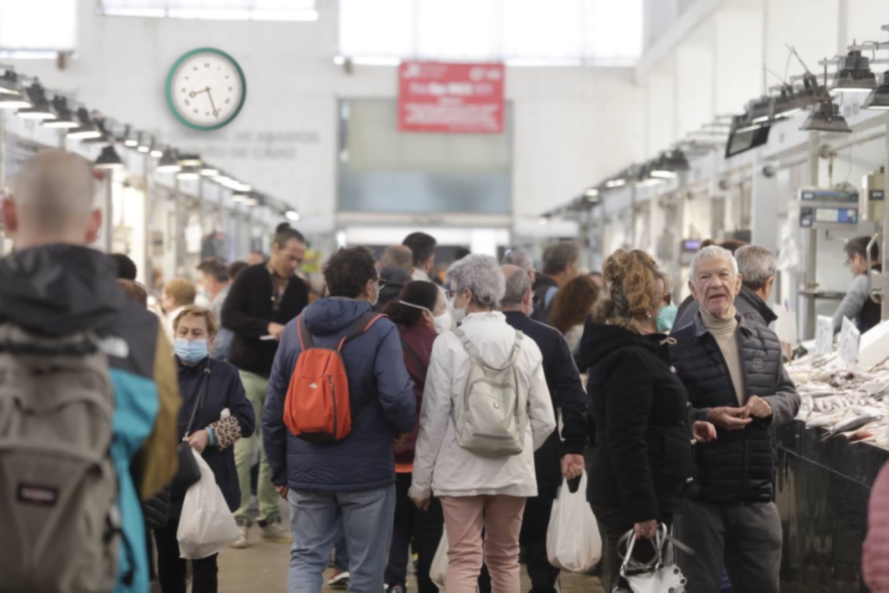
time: 8:27
